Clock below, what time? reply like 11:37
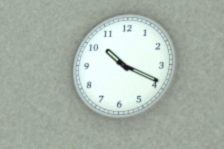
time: 10:19
